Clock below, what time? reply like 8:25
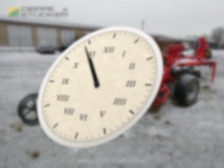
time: 10:54
